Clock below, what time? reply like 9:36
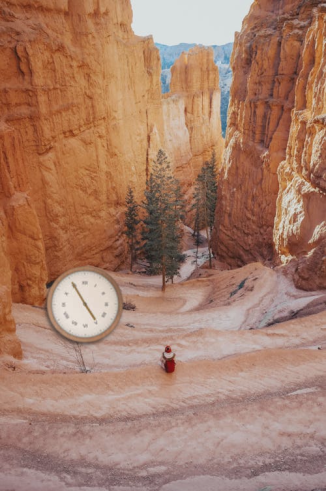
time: 4:55
